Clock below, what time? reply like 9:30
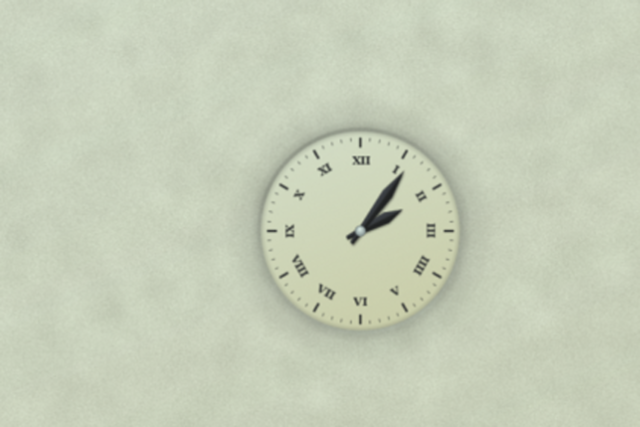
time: 2:06
